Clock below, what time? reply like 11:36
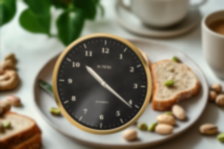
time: 10:21
